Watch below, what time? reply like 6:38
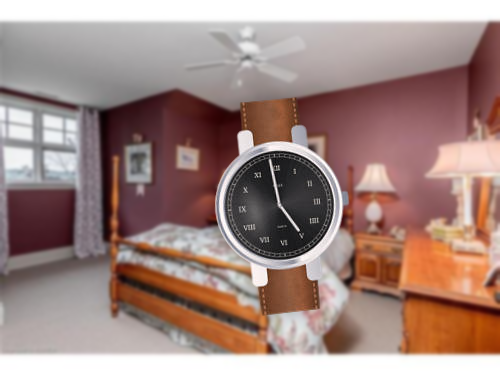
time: 4:59
